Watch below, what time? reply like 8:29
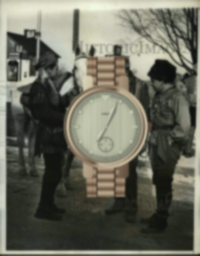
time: 7:04
